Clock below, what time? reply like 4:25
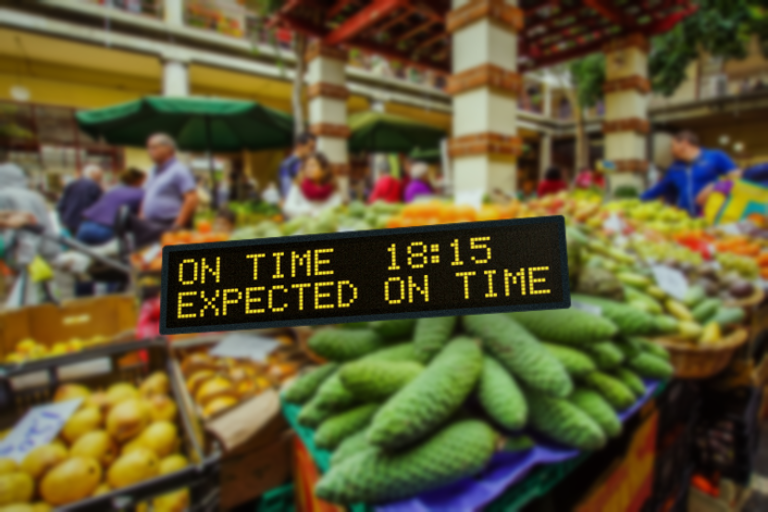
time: 18:15
